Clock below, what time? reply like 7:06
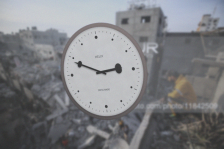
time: 2:49
